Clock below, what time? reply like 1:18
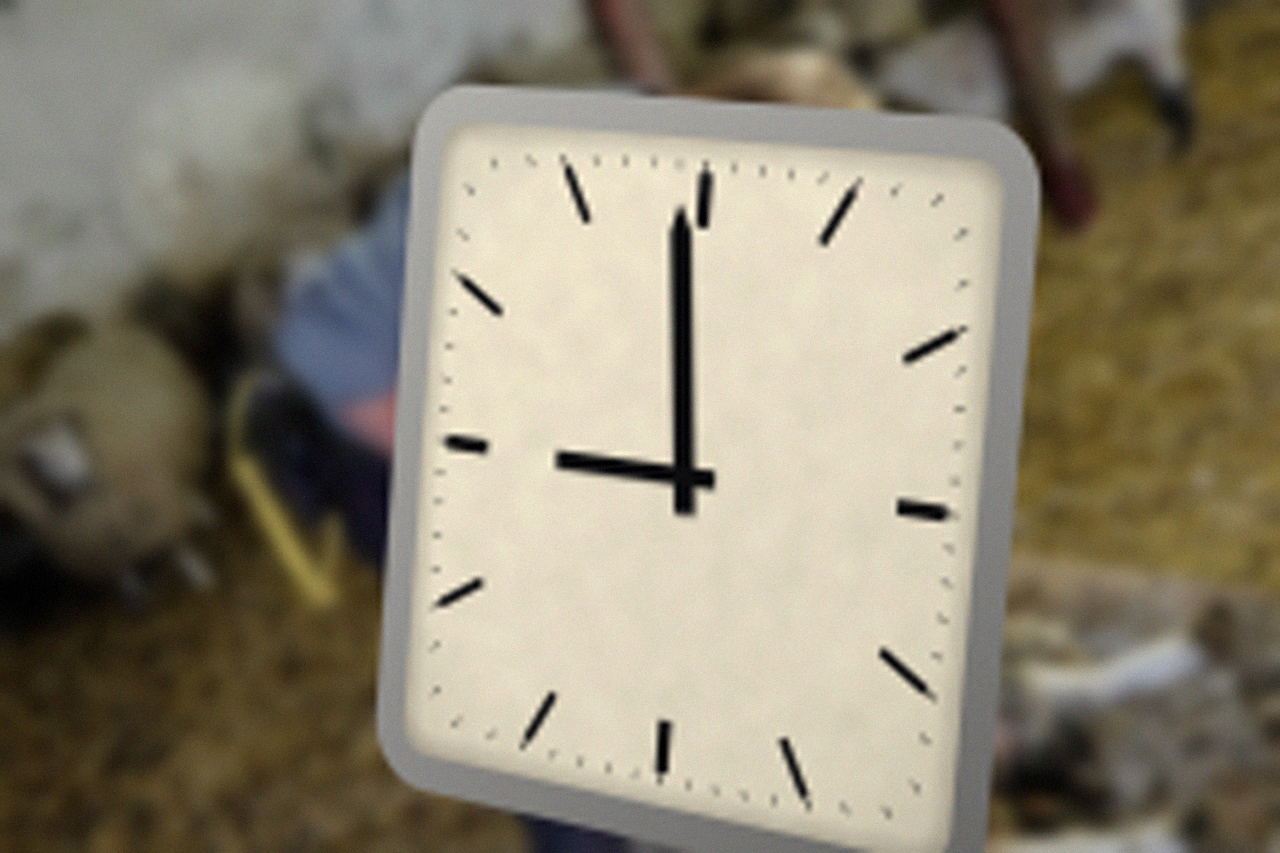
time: 8:59
